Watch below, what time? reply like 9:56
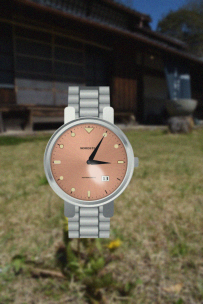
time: 3:05
